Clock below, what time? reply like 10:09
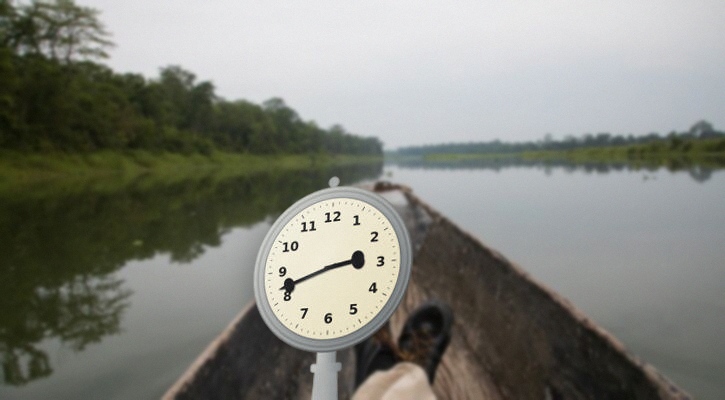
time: 2:42
